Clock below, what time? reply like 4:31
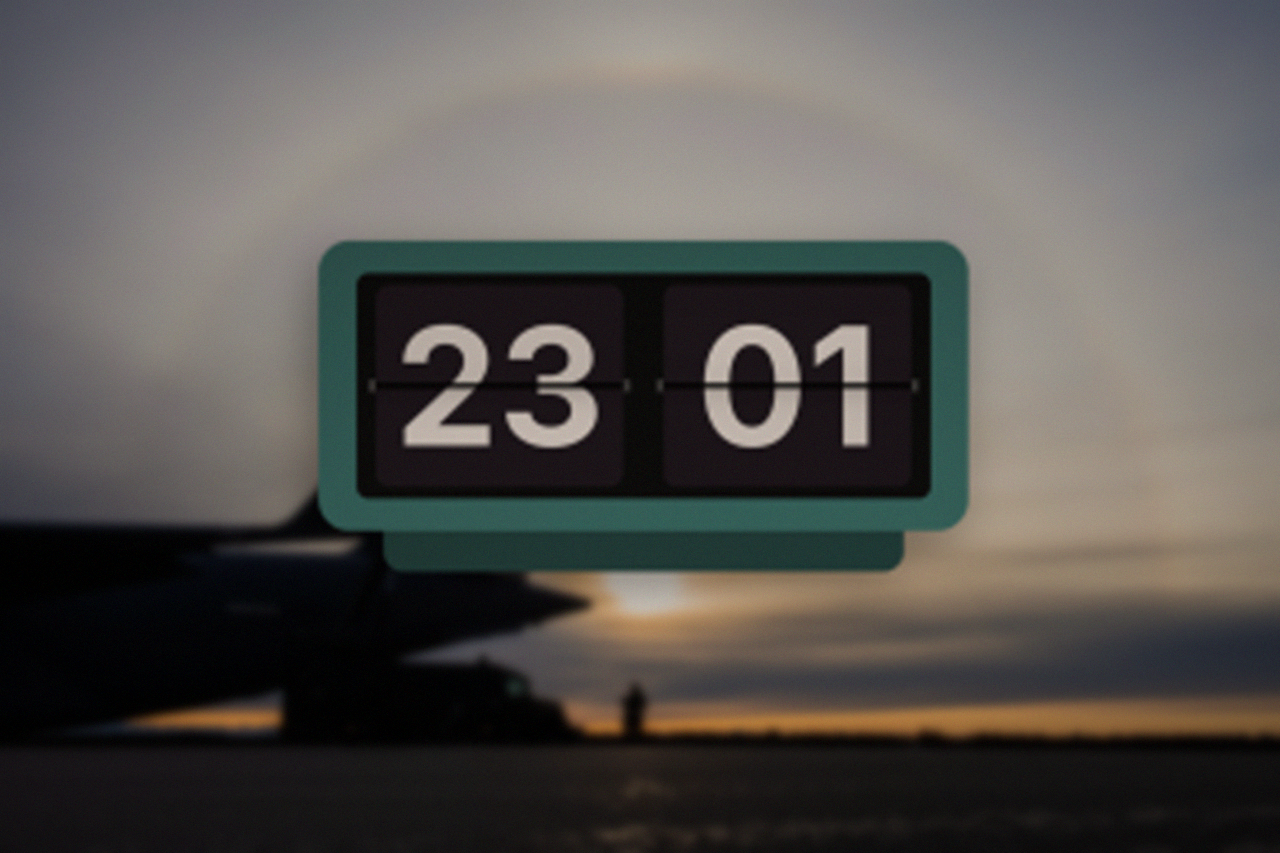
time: 23:01
